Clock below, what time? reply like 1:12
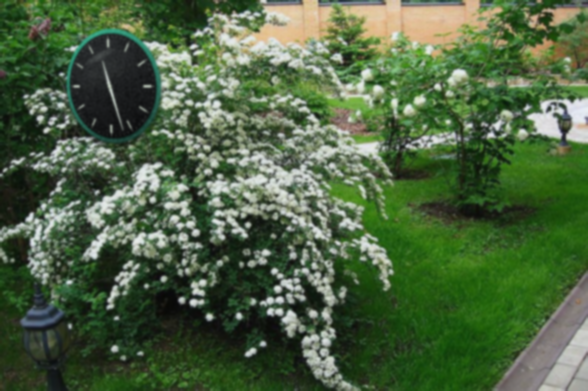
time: 11:27
